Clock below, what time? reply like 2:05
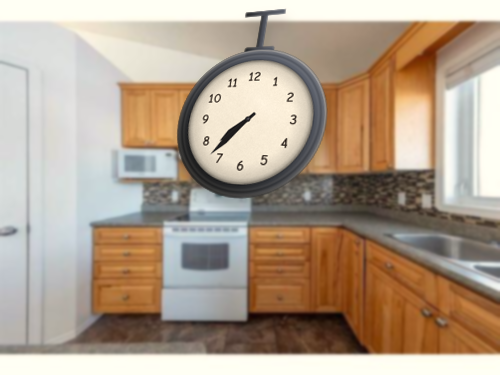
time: 7:37
